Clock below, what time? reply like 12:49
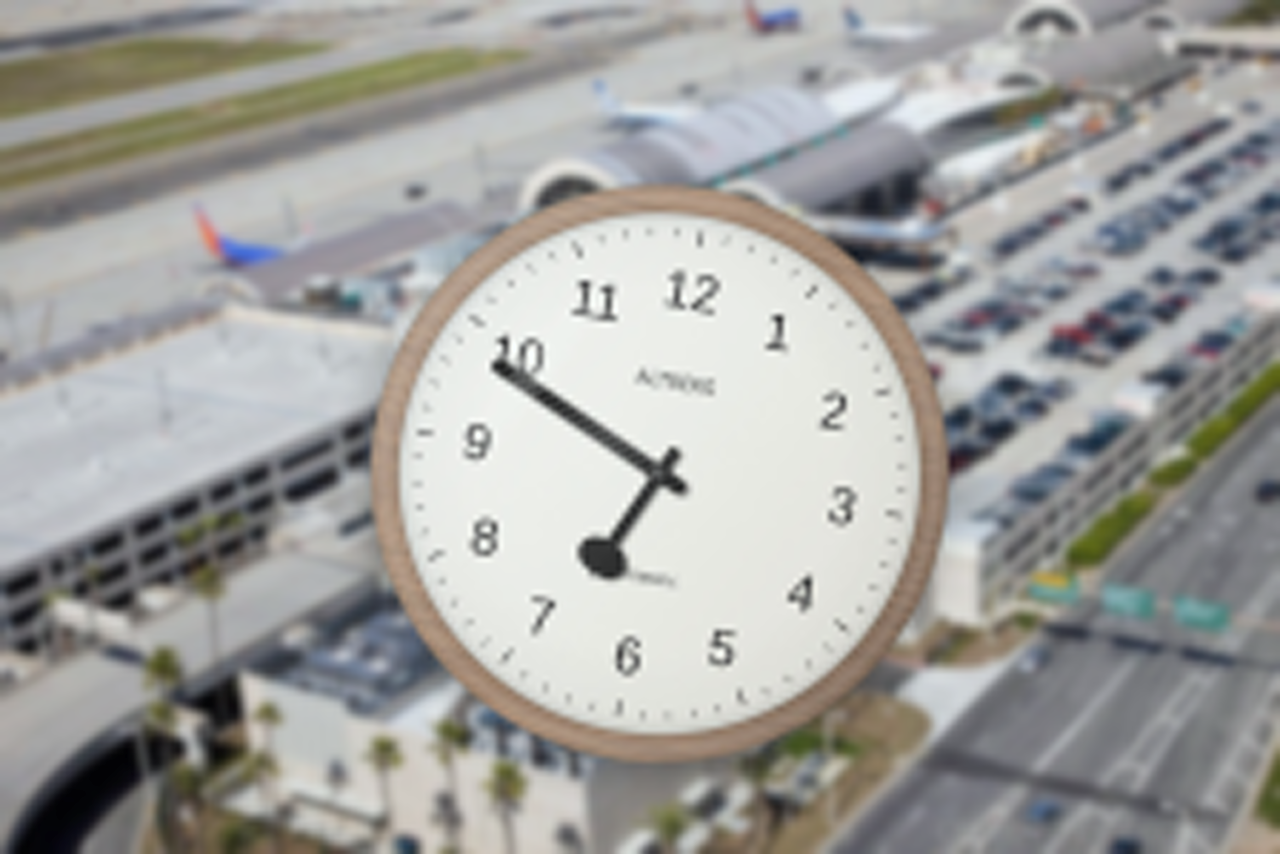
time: 6:49
